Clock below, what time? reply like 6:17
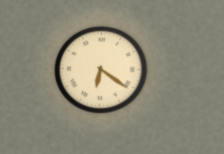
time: 6:21
